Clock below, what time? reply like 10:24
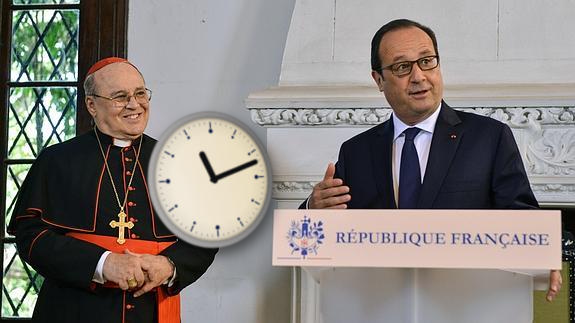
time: 11:12
